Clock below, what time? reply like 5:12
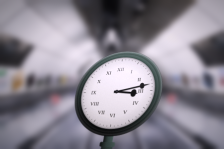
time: 3:13
